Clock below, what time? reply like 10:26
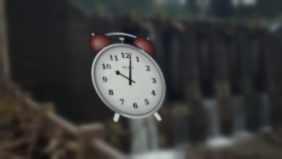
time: 10:02
